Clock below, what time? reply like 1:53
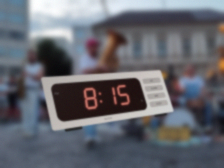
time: 8:15
